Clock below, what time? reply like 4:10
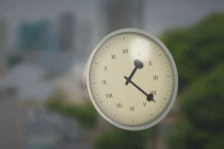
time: 1:22
